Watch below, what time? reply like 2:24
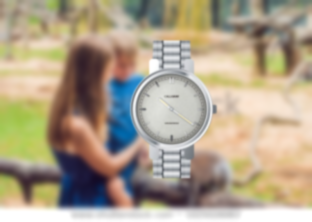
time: 10:21
